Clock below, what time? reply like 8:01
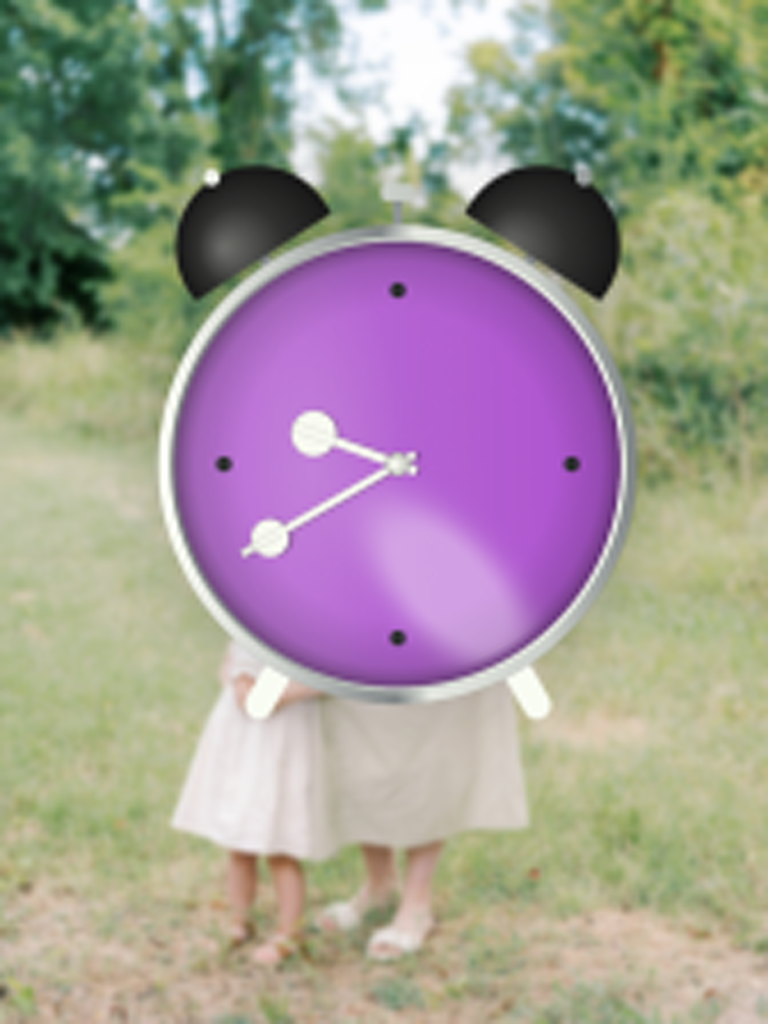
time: 9:40
